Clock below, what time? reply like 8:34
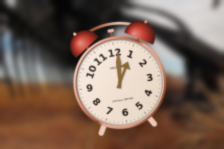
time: 1:01
